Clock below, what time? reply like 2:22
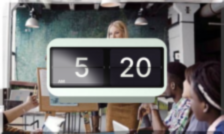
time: 5:20
